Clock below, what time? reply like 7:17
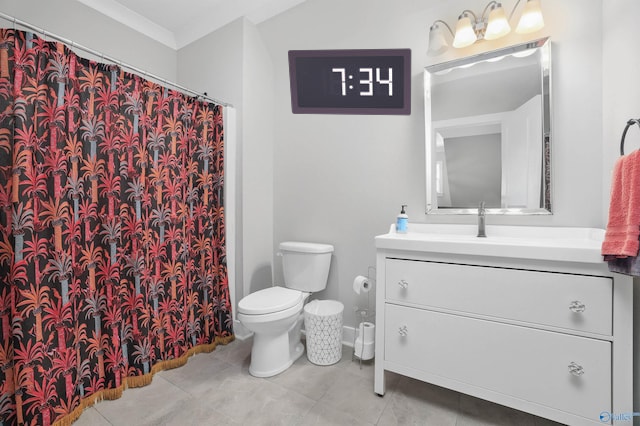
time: 7:34
